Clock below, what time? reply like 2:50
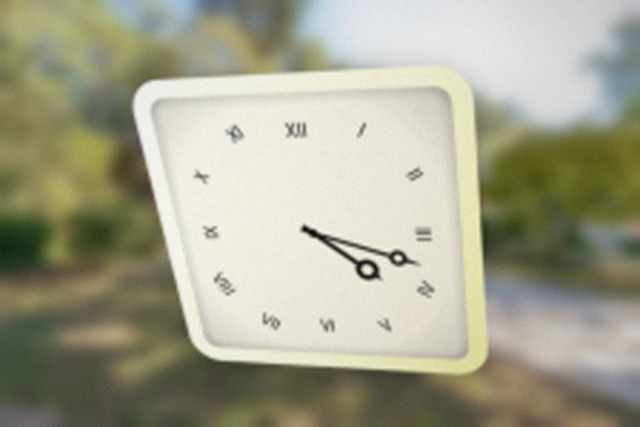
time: 4:18
